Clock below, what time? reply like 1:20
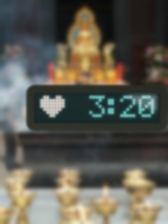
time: 3:20
